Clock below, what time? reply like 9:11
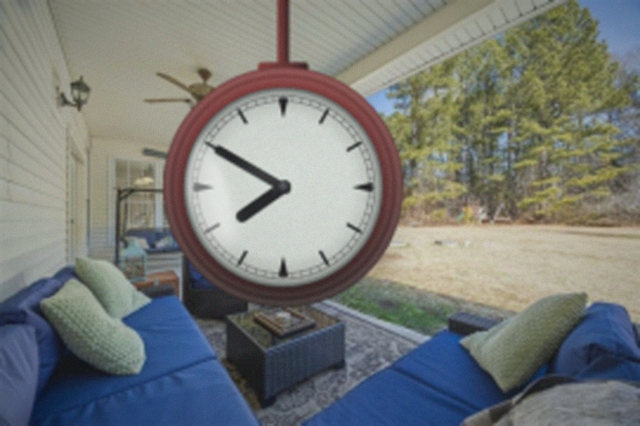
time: 7:50
